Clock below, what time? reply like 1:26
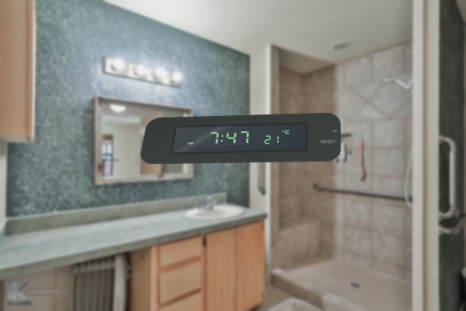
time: 7:47
